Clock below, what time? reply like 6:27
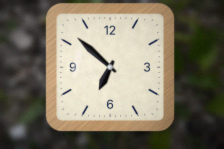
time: 6:52
